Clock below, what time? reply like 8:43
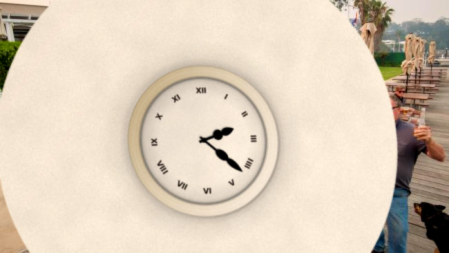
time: 2:22
